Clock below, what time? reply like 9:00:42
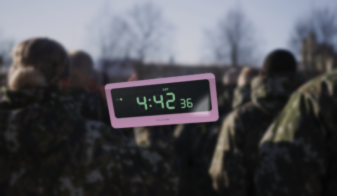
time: 4:42:36
